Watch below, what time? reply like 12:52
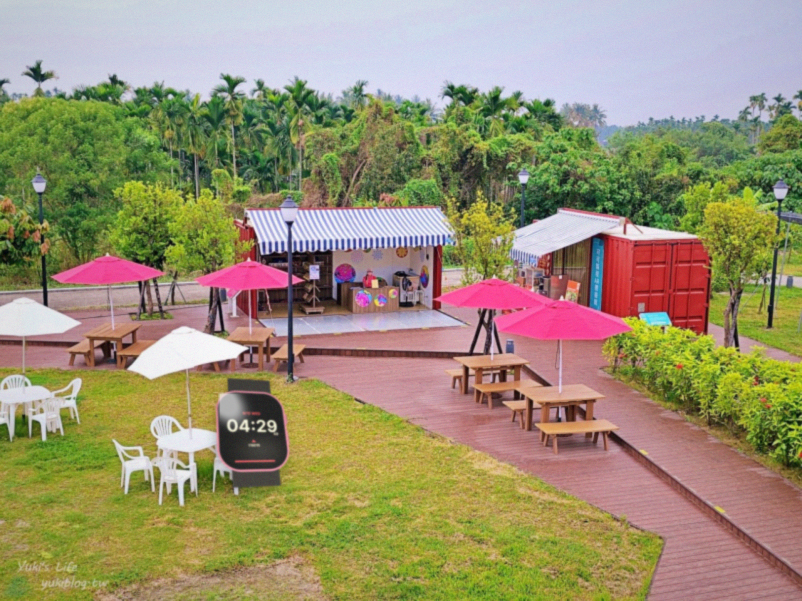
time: 4:29
